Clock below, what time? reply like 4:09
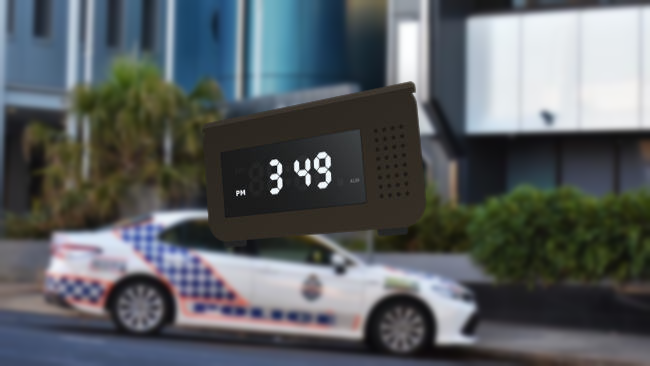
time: 3:49
